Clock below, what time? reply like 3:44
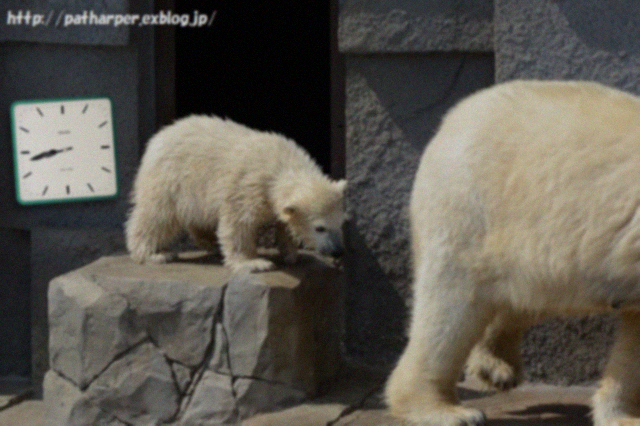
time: 8:43
